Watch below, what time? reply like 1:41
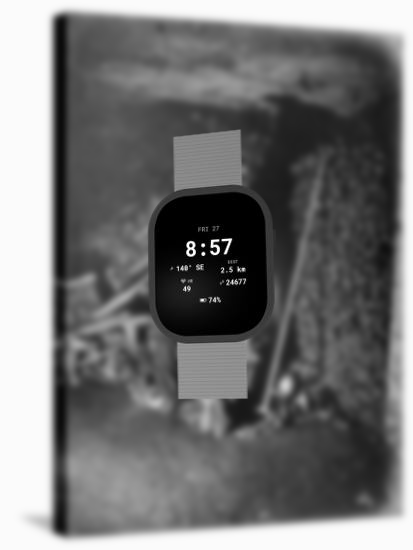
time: 8:57
